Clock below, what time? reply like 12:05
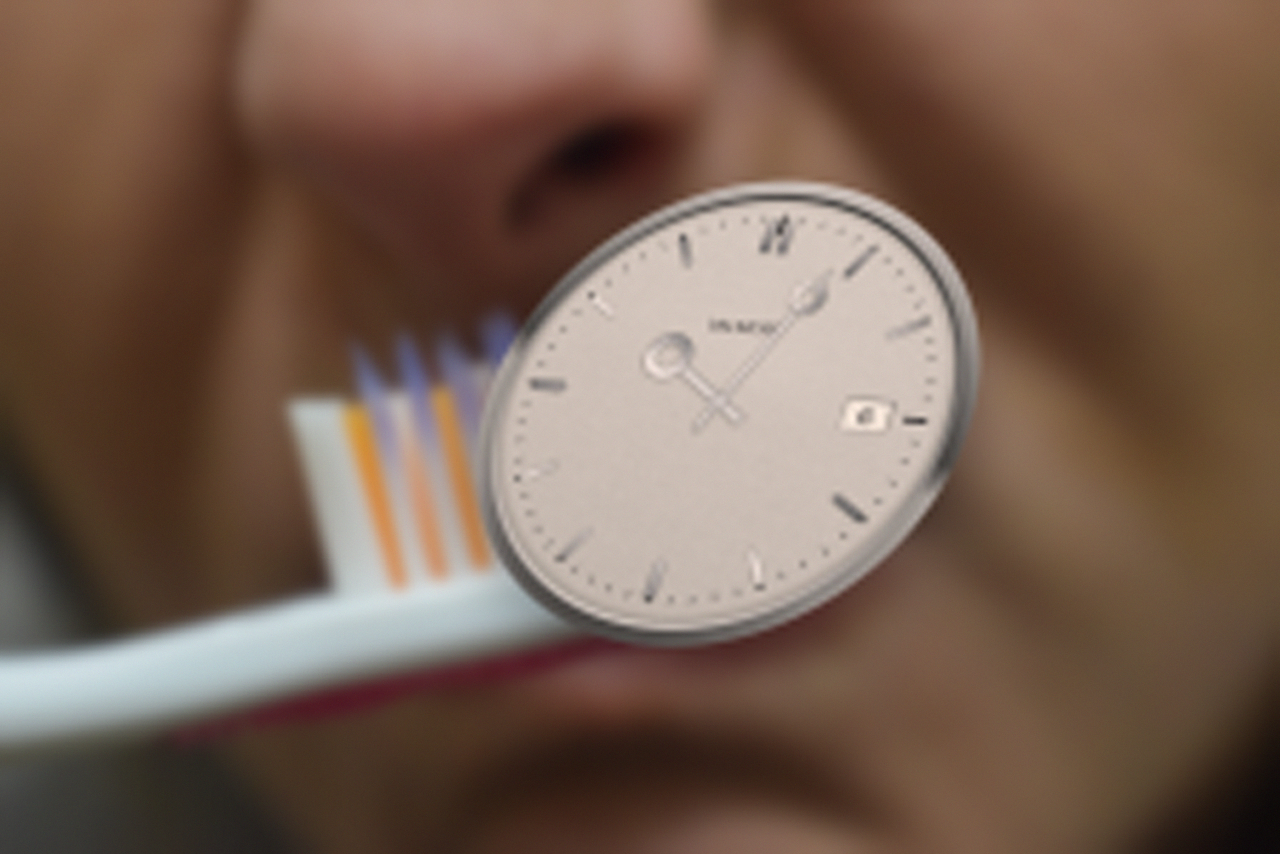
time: 10:04
